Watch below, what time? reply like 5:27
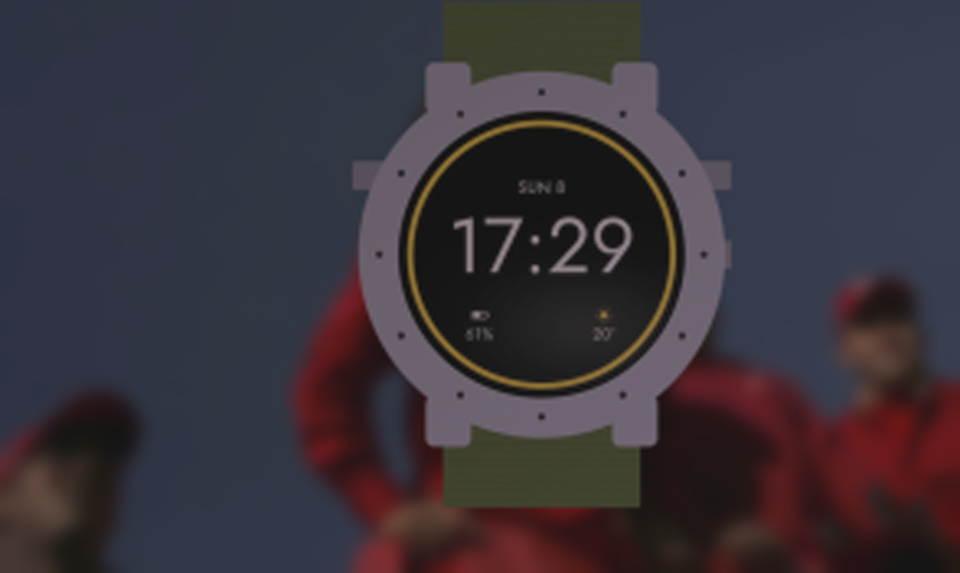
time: 17:29
